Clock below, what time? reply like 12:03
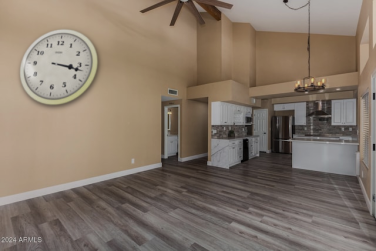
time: 3:17
